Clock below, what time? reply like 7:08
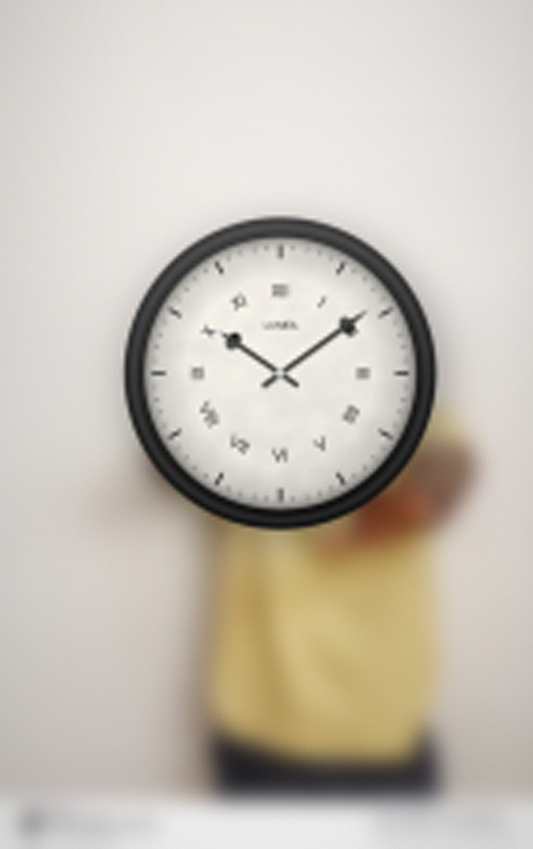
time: 10:09
